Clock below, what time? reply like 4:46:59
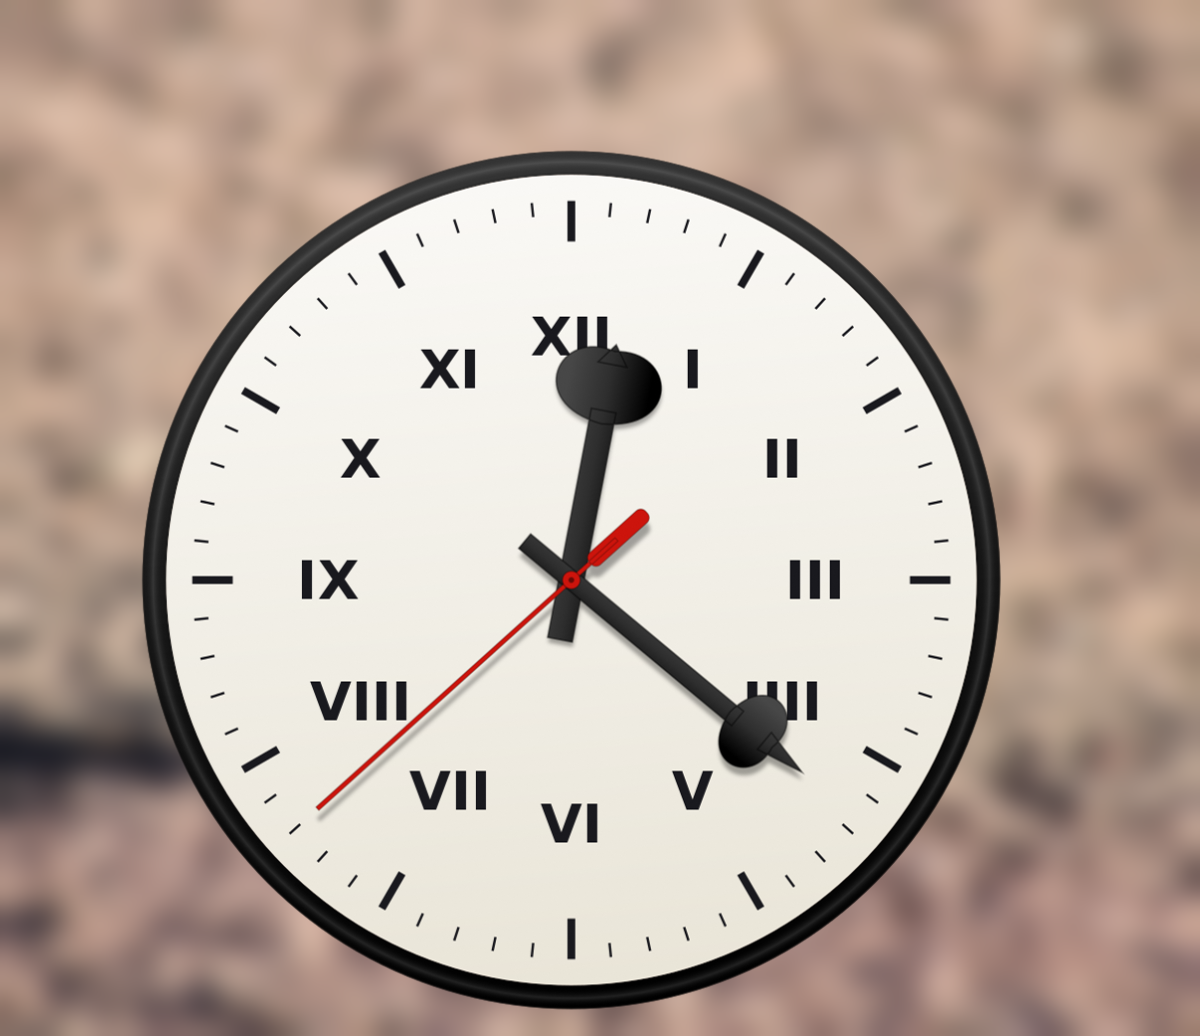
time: 12:21:38
